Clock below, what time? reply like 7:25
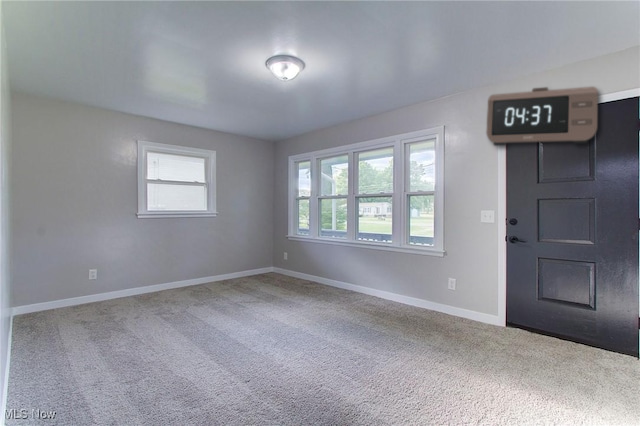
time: 4:37
